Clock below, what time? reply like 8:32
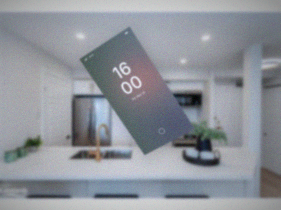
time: 16:00
